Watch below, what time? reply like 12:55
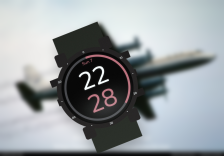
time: 22:28
